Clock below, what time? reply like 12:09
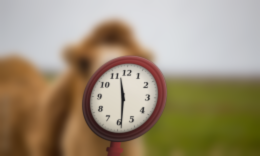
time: 11:29
